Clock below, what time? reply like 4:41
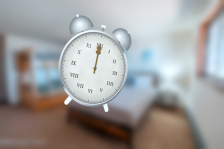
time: 12:00
